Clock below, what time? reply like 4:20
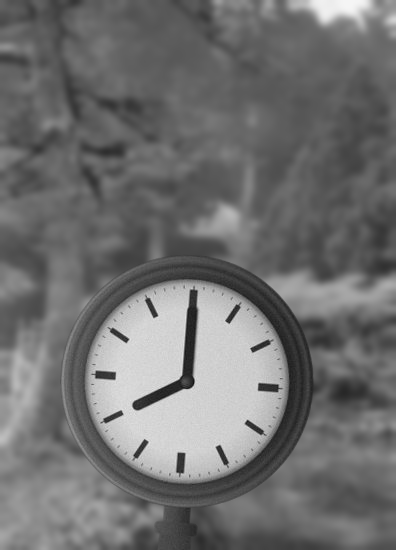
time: 8:00
